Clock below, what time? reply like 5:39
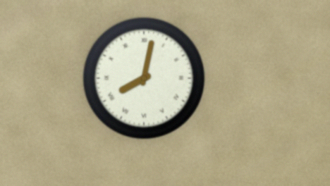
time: 8:02
